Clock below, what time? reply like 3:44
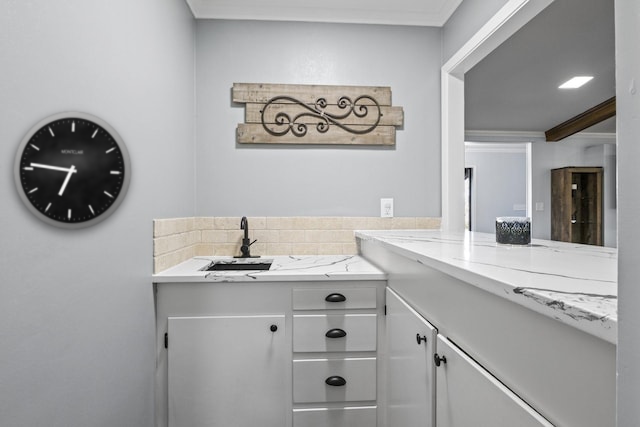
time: 6:46
